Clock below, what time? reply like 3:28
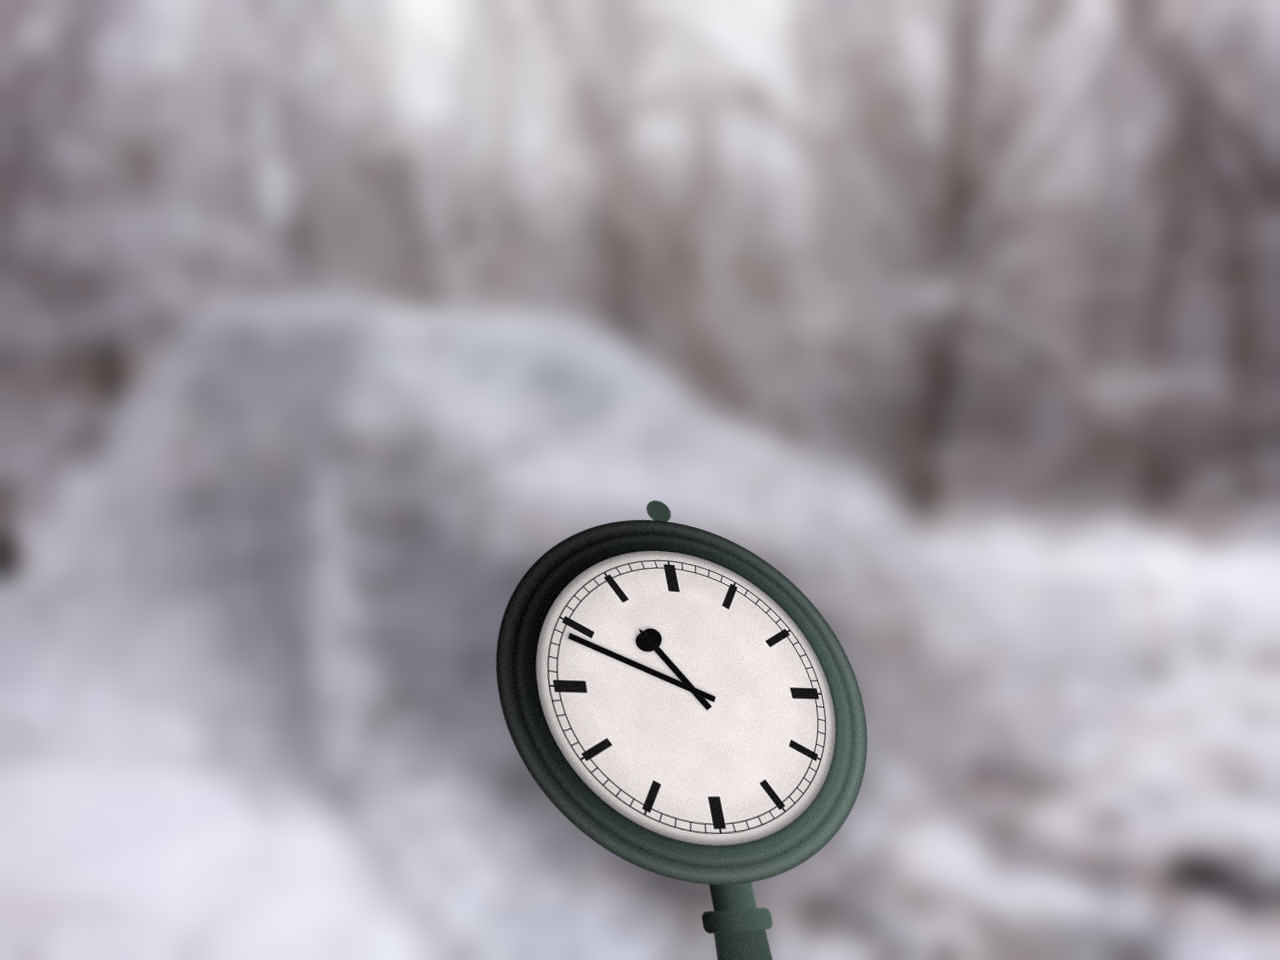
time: 10:49
